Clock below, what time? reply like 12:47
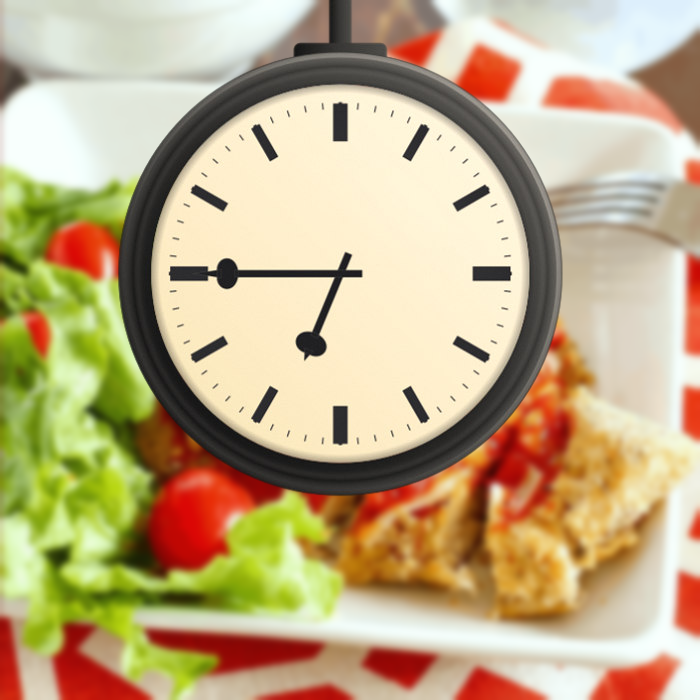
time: 6:45
